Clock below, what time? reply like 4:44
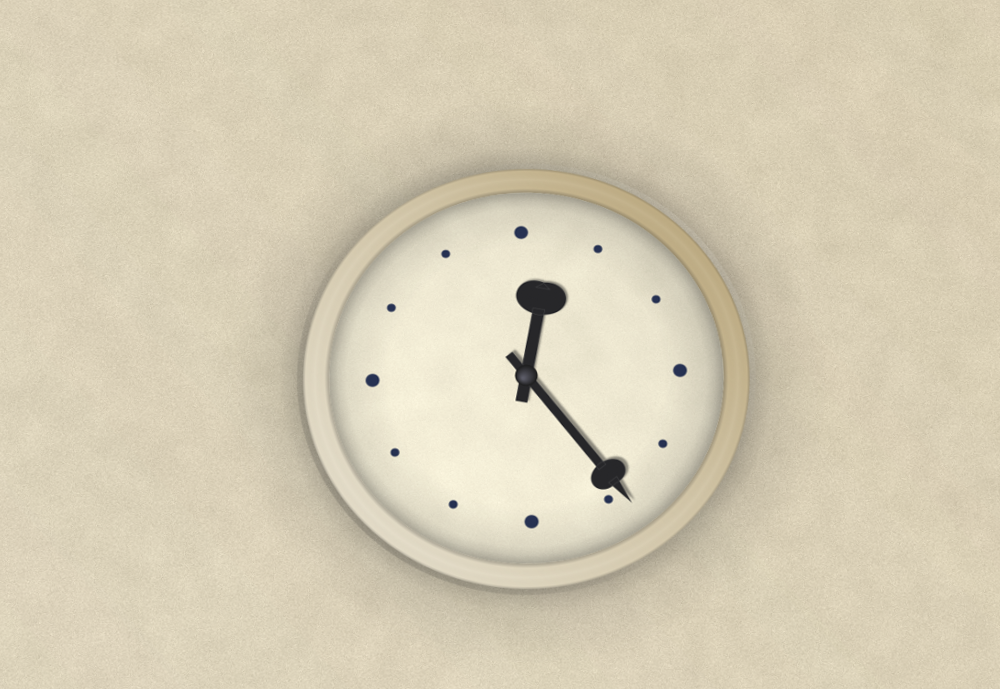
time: 12:24
